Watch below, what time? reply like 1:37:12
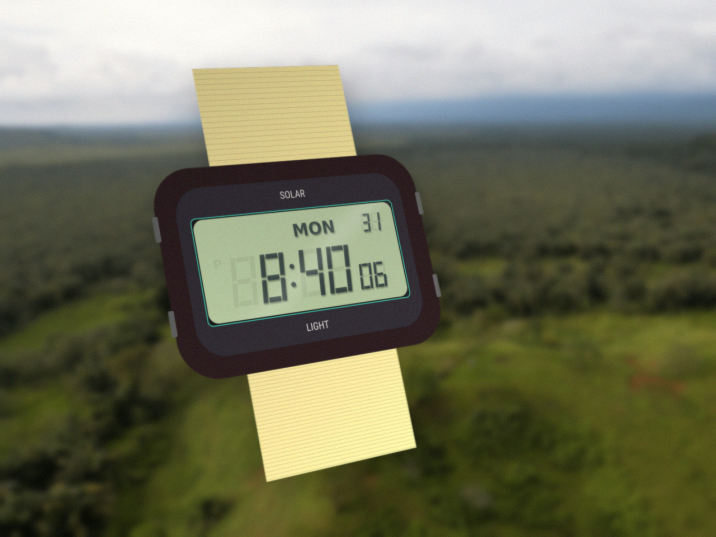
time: 8:40:06
